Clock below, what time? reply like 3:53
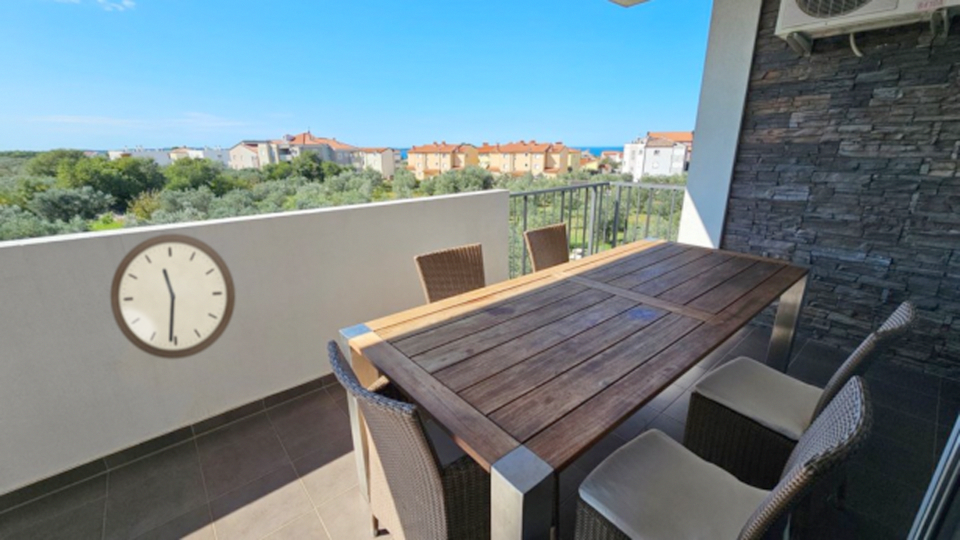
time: 11:31
